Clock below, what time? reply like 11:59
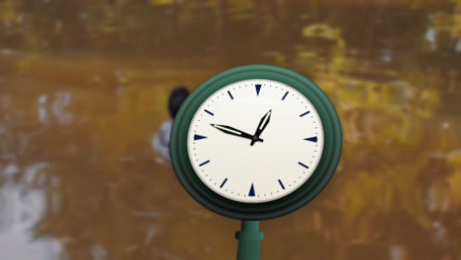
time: 12:48
